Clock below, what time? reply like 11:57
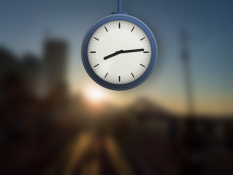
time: 8:14
